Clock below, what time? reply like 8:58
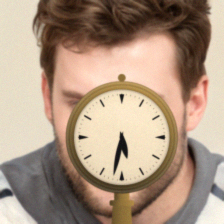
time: 5:32
